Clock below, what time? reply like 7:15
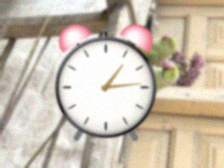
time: 1:14
